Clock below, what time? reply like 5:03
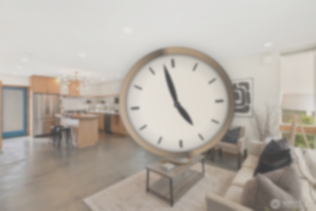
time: 4:58
